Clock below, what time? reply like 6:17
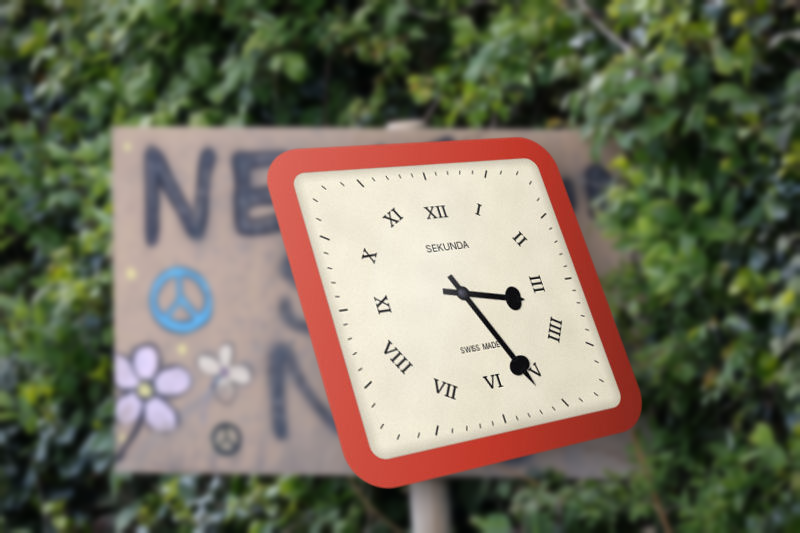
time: 3:26
